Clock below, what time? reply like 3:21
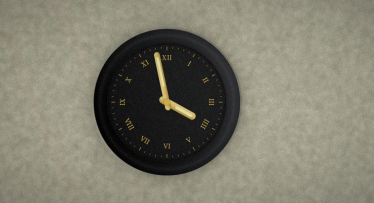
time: 3:58
